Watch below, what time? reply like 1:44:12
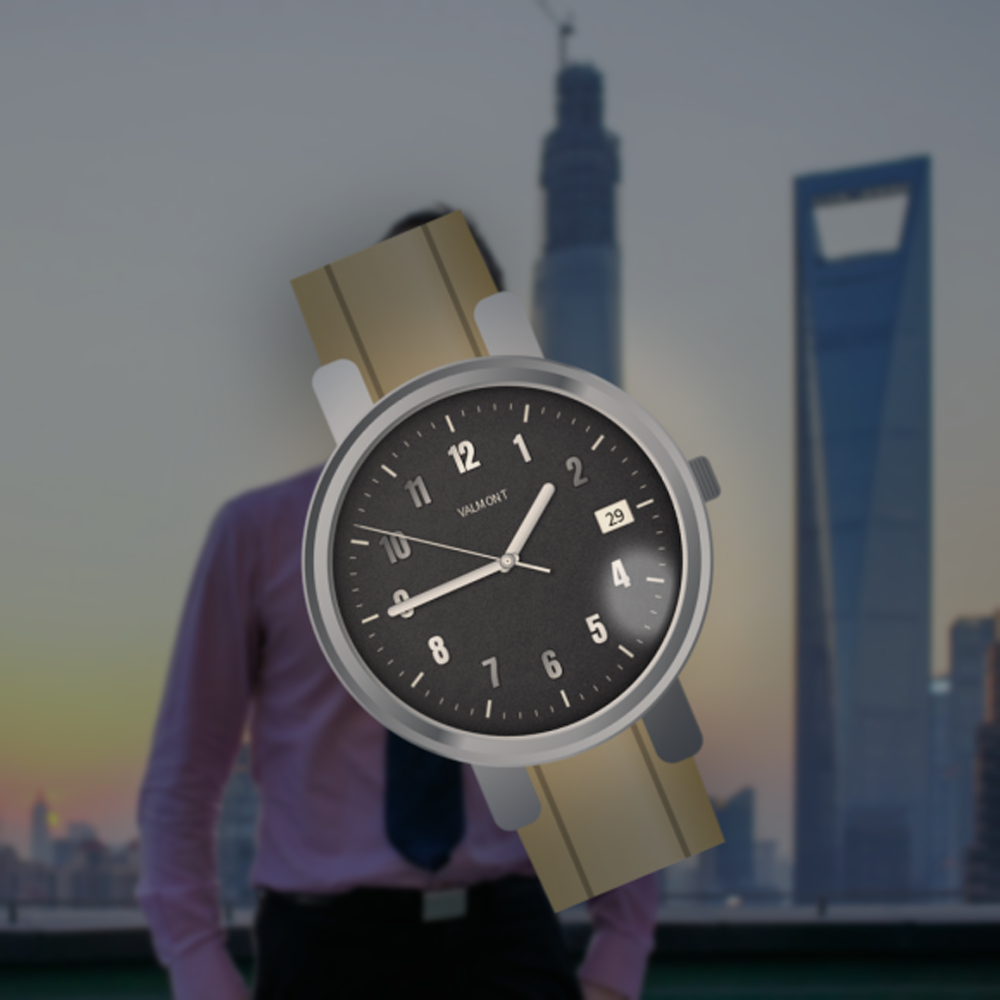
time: 1:44:51
